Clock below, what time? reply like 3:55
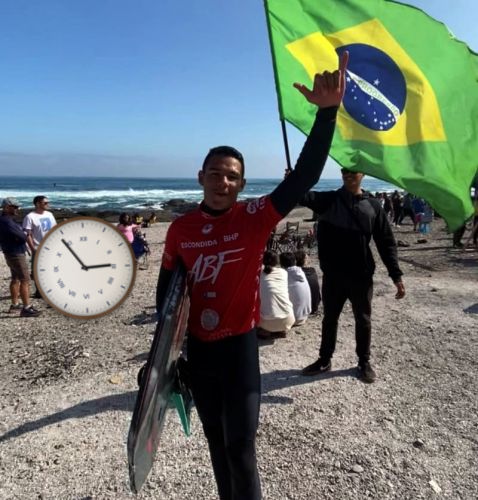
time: 2:54
